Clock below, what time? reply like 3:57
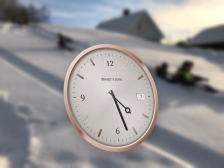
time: 4:27
